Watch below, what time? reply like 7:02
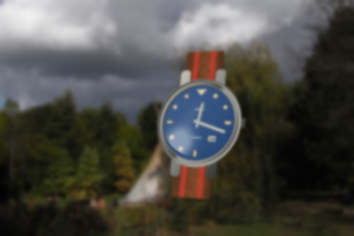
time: 12:18
